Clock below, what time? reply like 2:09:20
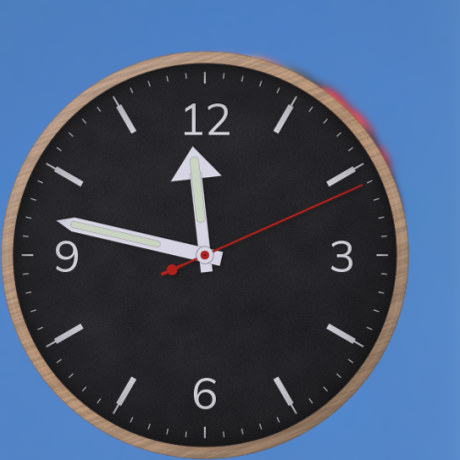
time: 11:47:11
